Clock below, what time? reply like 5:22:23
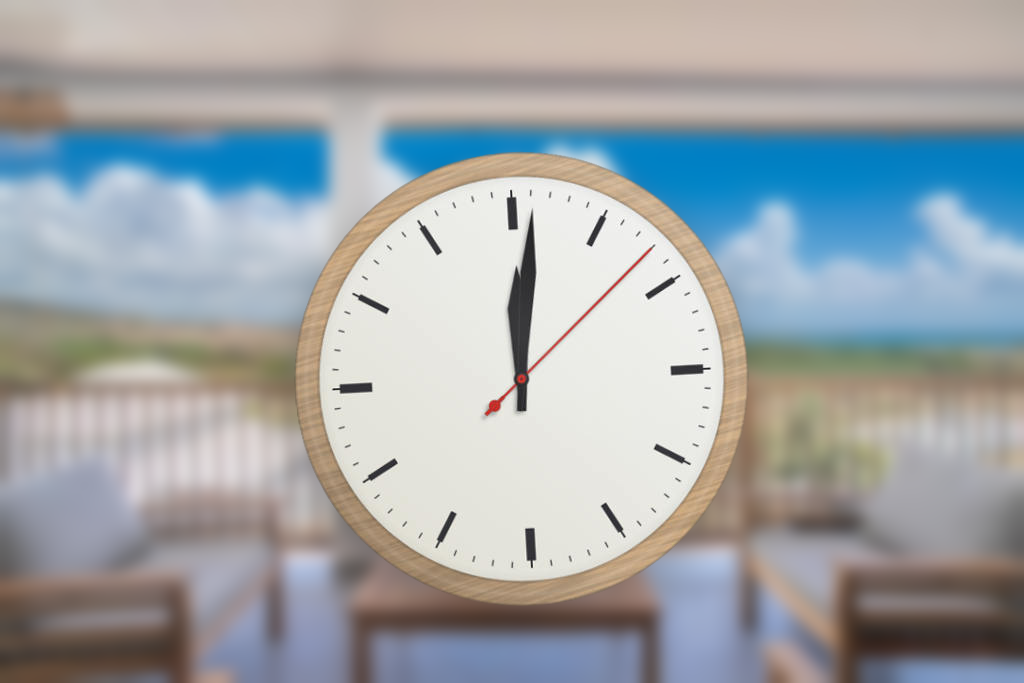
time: 12:01:08
